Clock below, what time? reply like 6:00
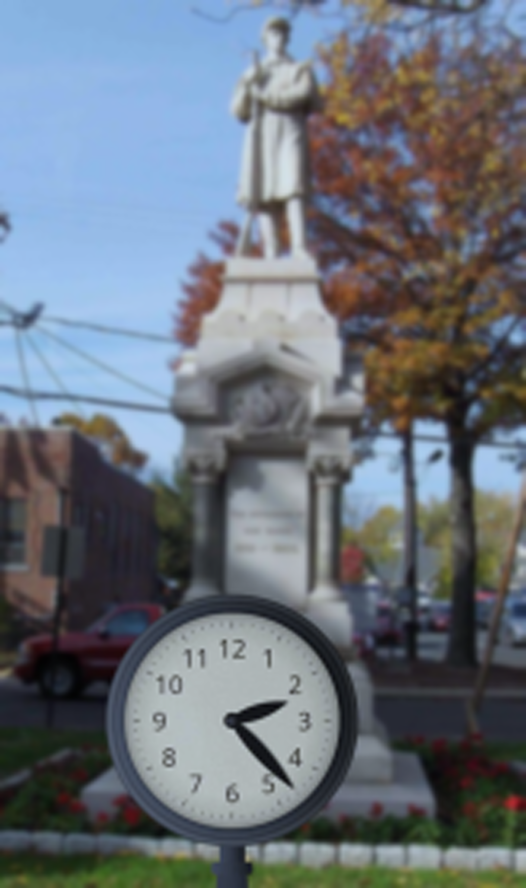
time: 2:23
